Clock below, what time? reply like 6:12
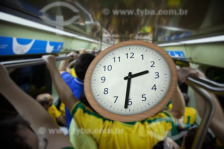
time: 2:31
